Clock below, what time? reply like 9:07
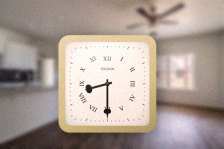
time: 8:30
